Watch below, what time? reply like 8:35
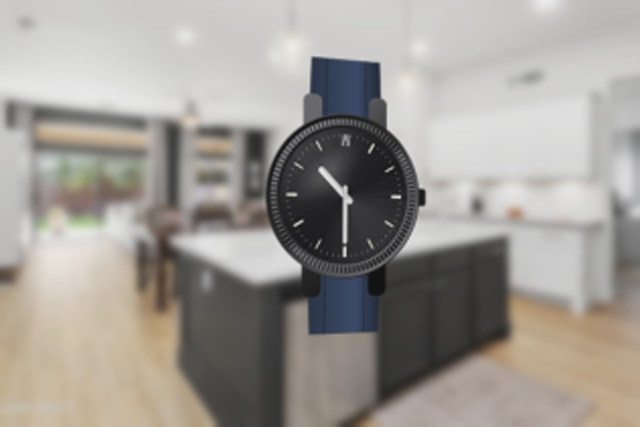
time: 10:30
